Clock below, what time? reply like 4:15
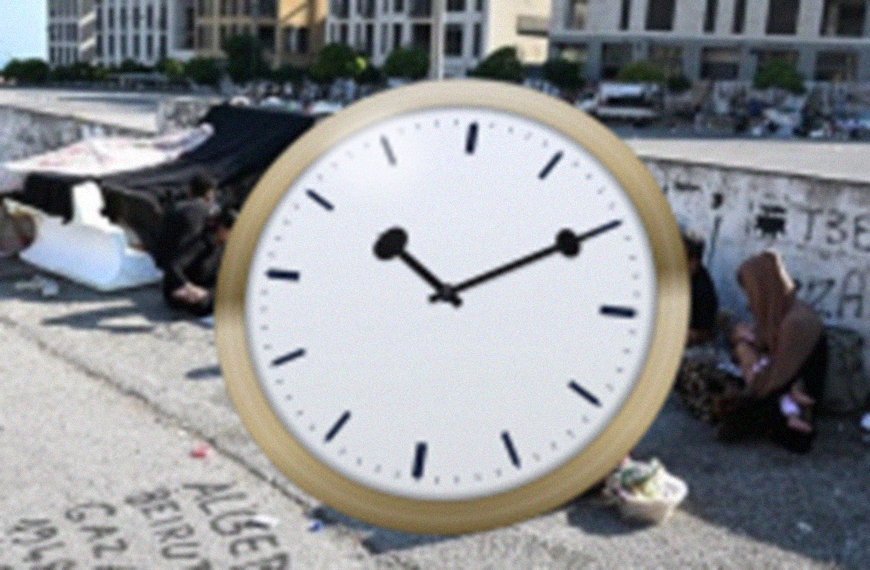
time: 10:10
